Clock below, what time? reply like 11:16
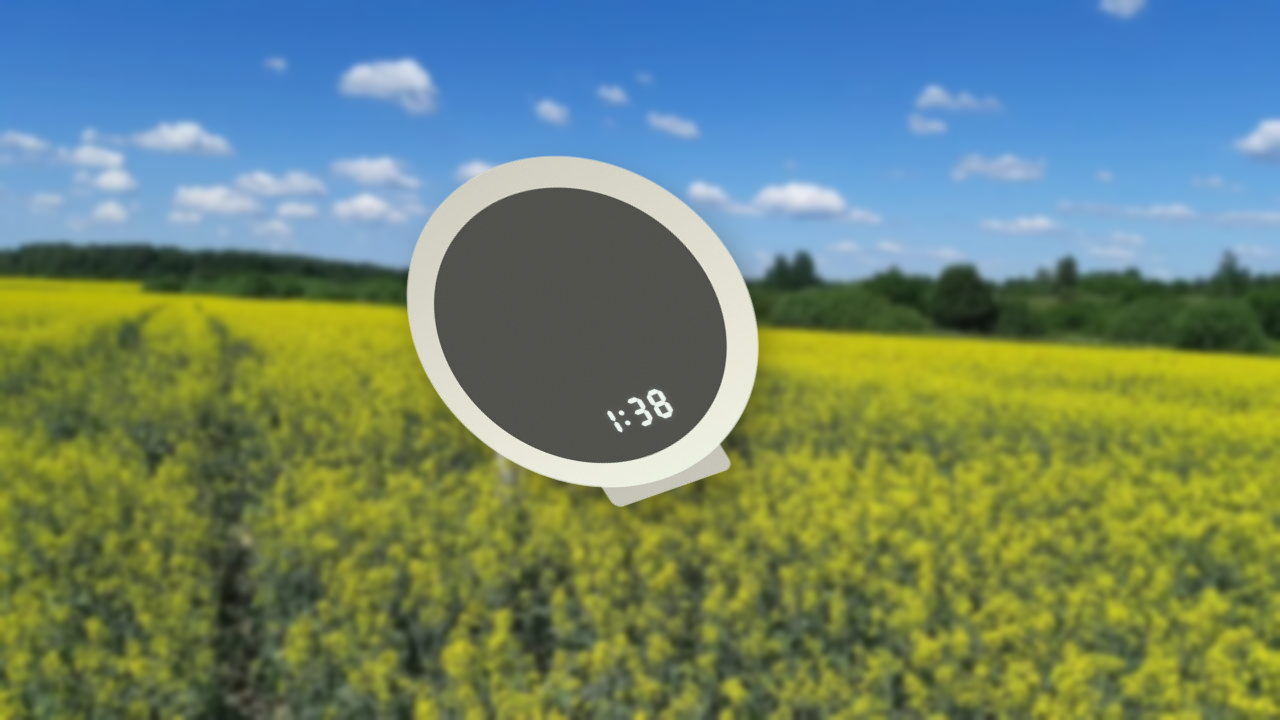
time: 1:38
